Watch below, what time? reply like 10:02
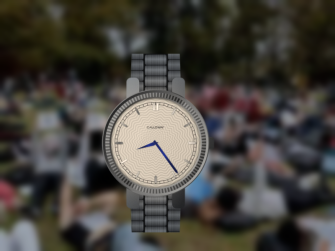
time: 8:24
